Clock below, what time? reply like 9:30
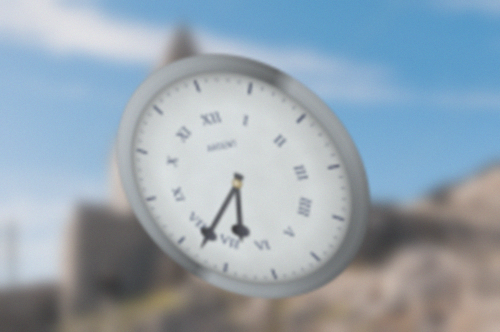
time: 6:38
